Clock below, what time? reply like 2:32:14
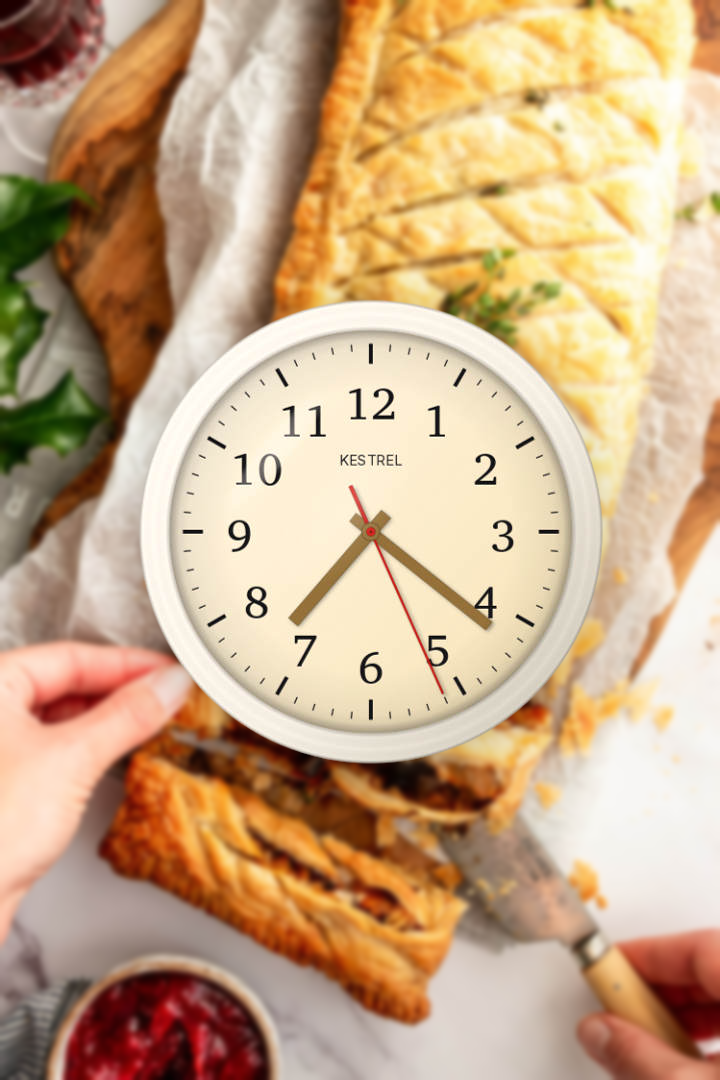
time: 7:21:26
